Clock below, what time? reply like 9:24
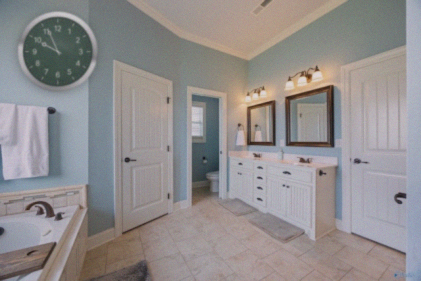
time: 9:56
